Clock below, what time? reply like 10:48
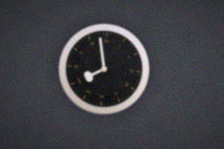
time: 7:58
